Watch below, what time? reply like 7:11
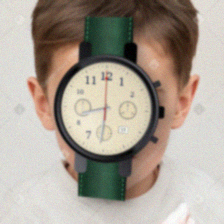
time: 8:31
